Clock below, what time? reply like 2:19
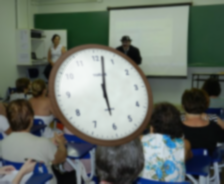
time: 6:02
